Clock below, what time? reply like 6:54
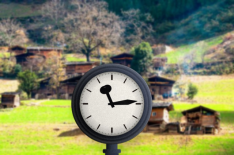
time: 11:14
